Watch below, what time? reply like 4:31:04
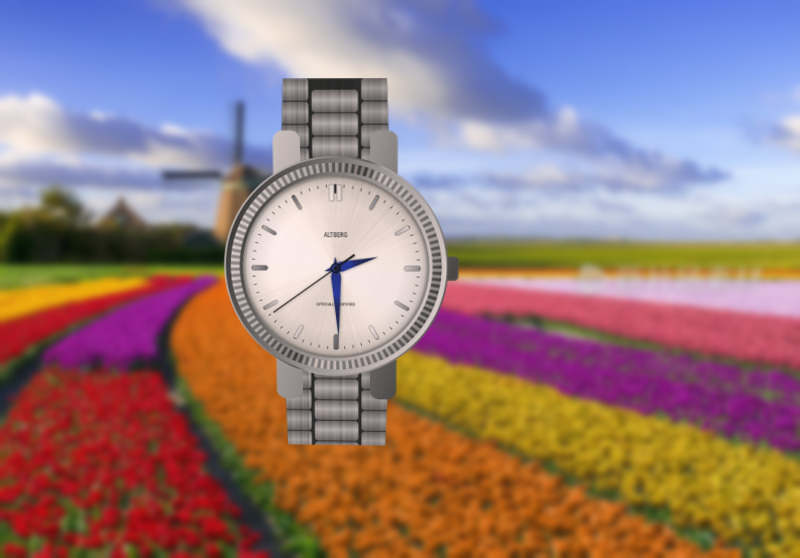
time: 2:29:39
